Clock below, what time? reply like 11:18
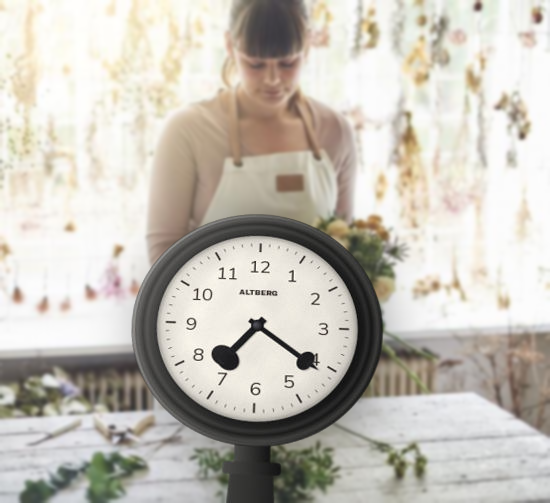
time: 7:21
